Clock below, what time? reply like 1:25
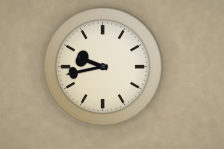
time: 9:43
